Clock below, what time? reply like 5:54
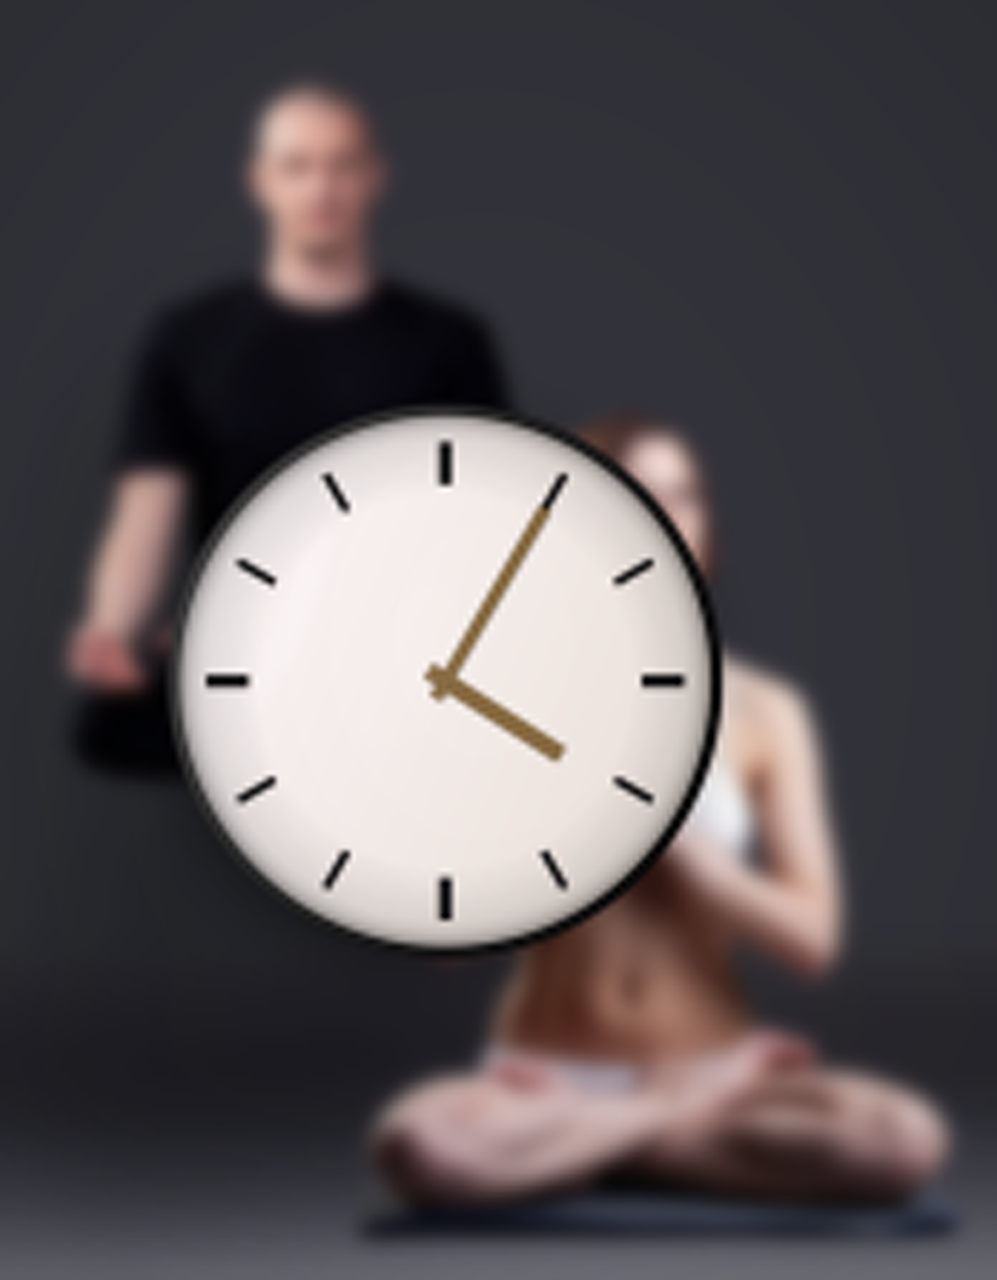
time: 4:05
